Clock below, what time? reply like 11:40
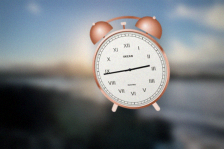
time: 2:44
